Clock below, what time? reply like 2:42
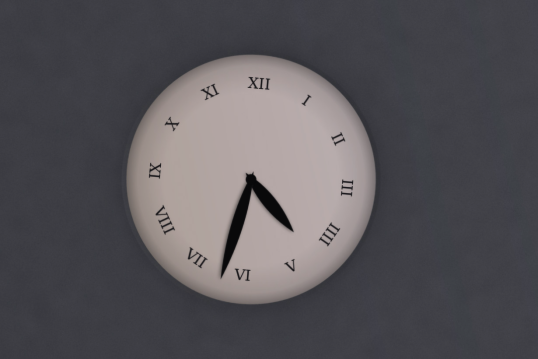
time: 4:32
